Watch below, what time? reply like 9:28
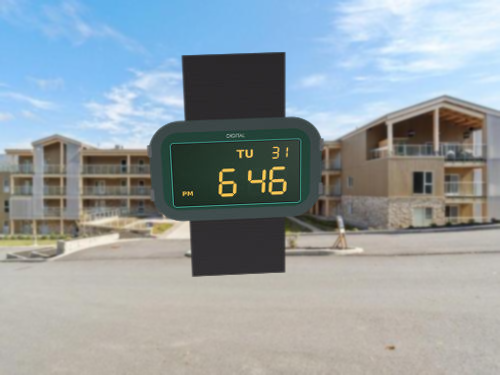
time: 6:46
